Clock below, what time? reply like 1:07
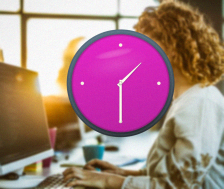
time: 1:30
